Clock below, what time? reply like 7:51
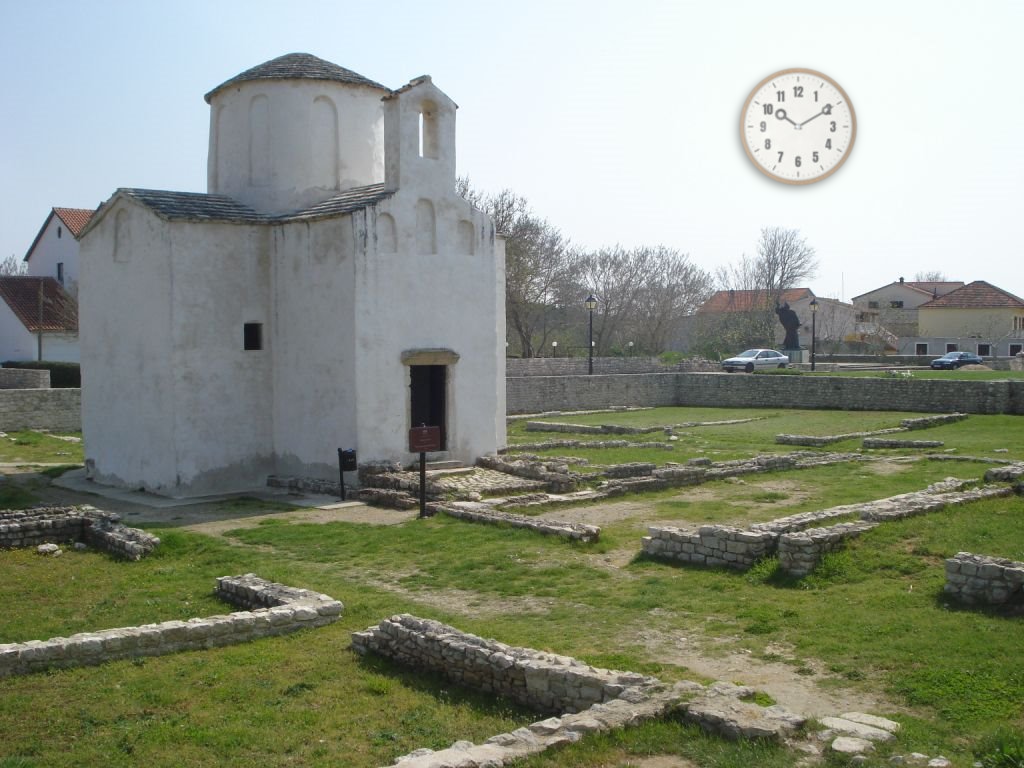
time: 10:10
